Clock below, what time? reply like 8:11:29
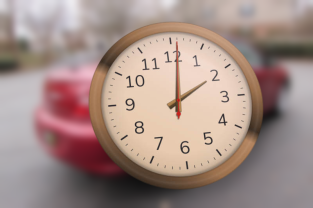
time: 2:01:01
